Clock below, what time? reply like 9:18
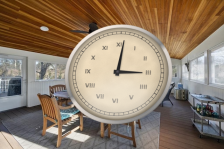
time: 3:01
